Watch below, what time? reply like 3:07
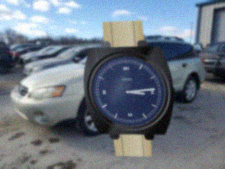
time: 3:14
